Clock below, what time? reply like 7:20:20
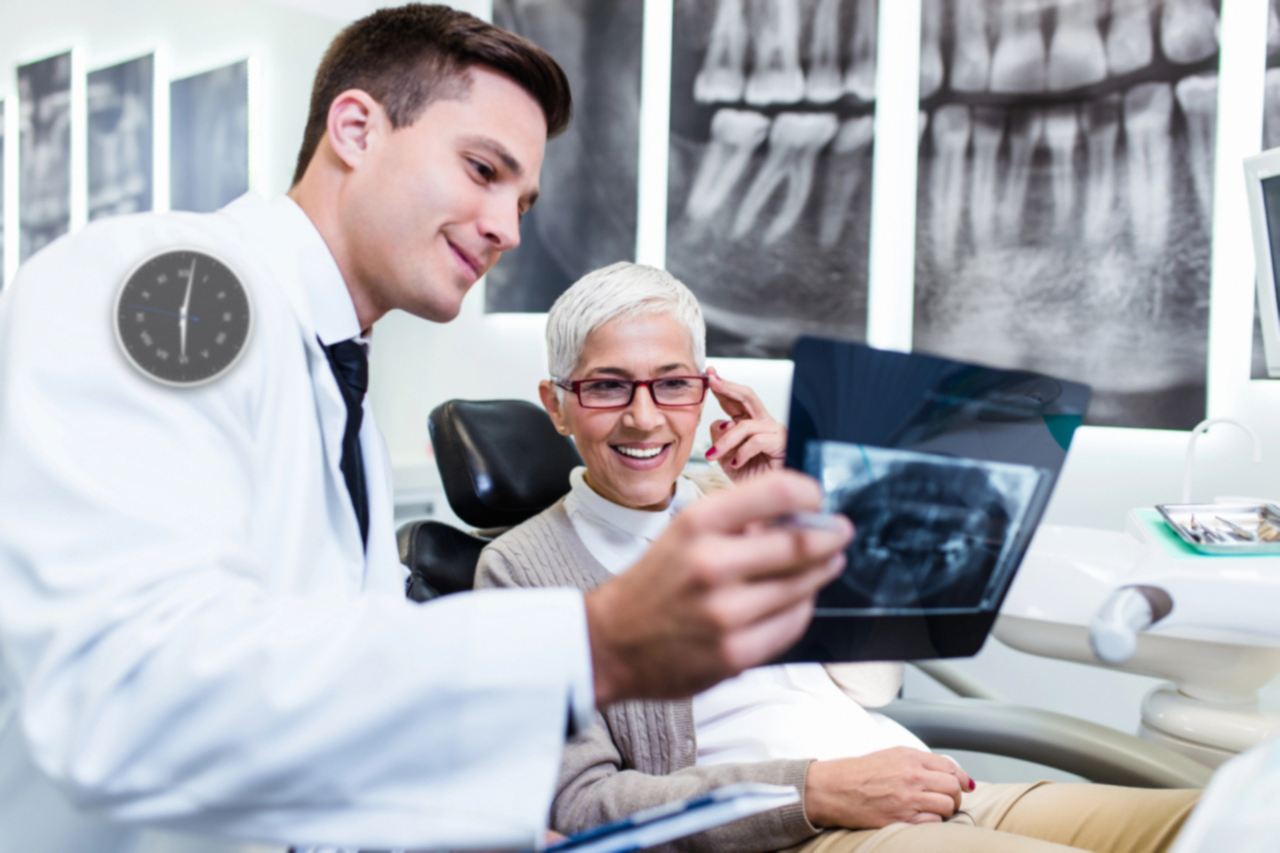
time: 6:01:47
